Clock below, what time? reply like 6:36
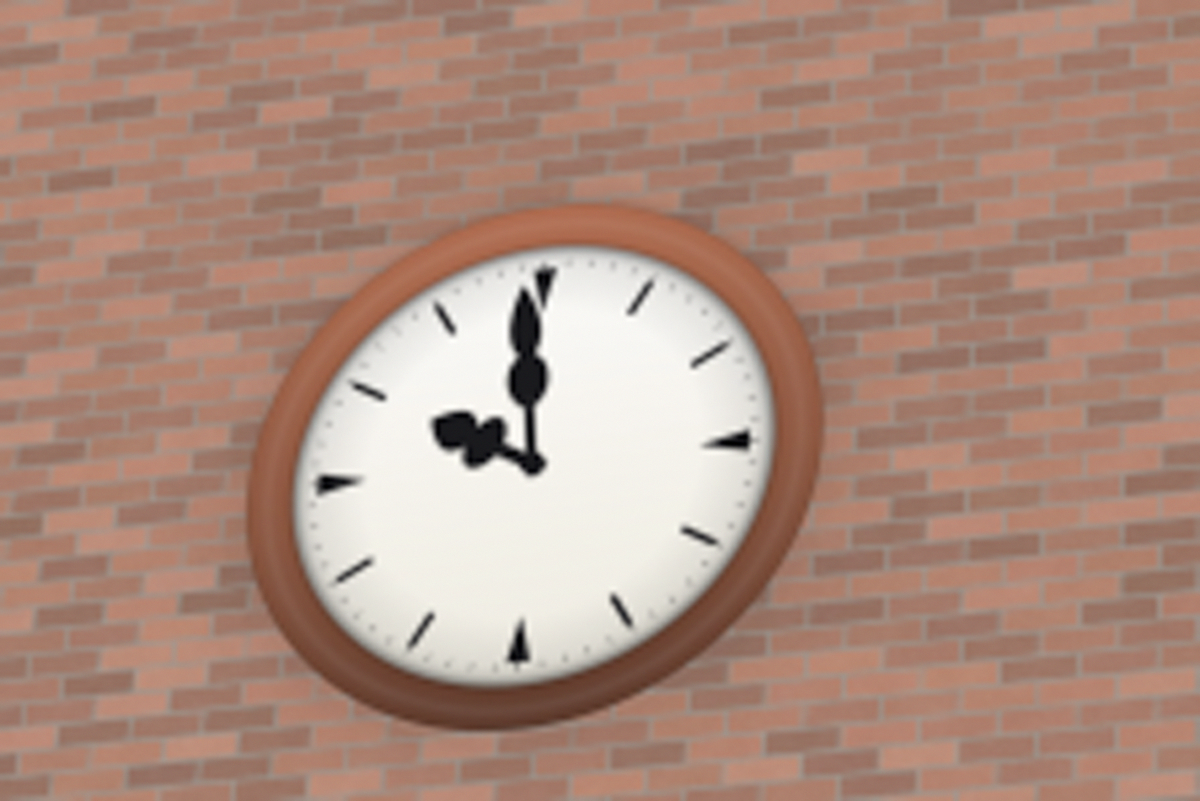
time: 9:59
